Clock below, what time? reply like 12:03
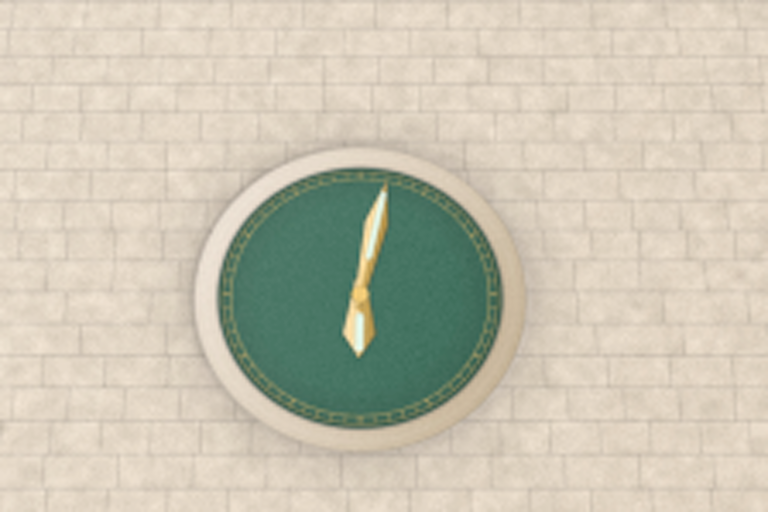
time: 6:02
